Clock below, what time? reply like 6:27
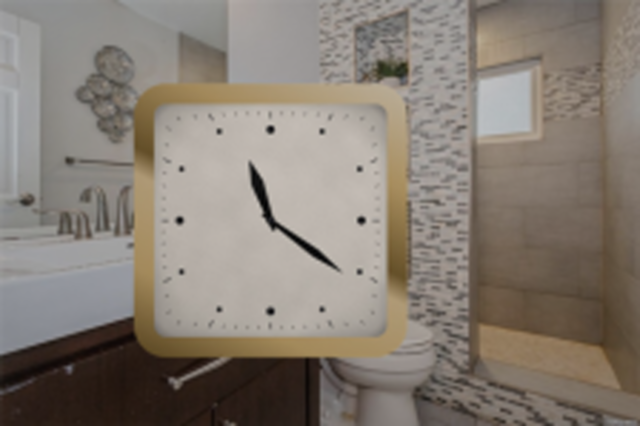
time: 11:21
